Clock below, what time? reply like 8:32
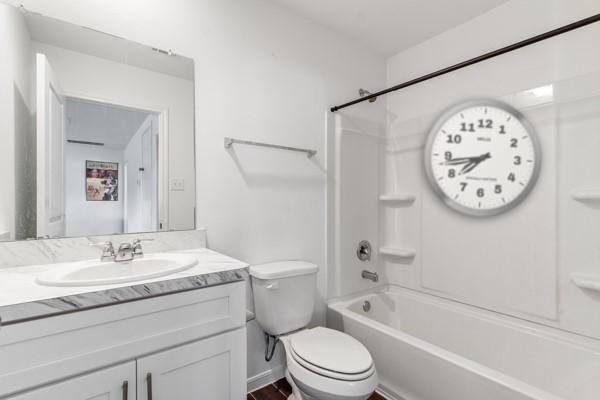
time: 7:43
